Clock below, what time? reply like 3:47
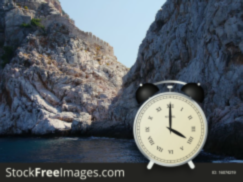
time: 4:00
